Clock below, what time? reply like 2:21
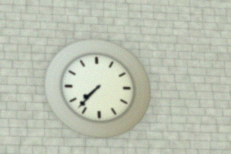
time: 7:37
